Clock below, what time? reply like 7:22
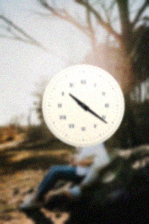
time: 10:21
